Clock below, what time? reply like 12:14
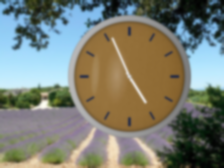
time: 4:56
